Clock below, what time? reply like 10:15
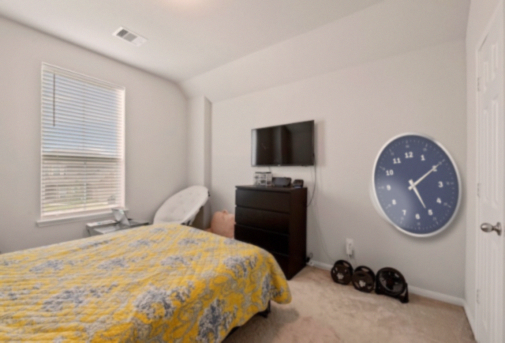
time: 5:10
